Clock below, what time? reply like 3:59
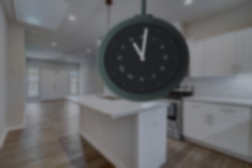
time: 11:01
